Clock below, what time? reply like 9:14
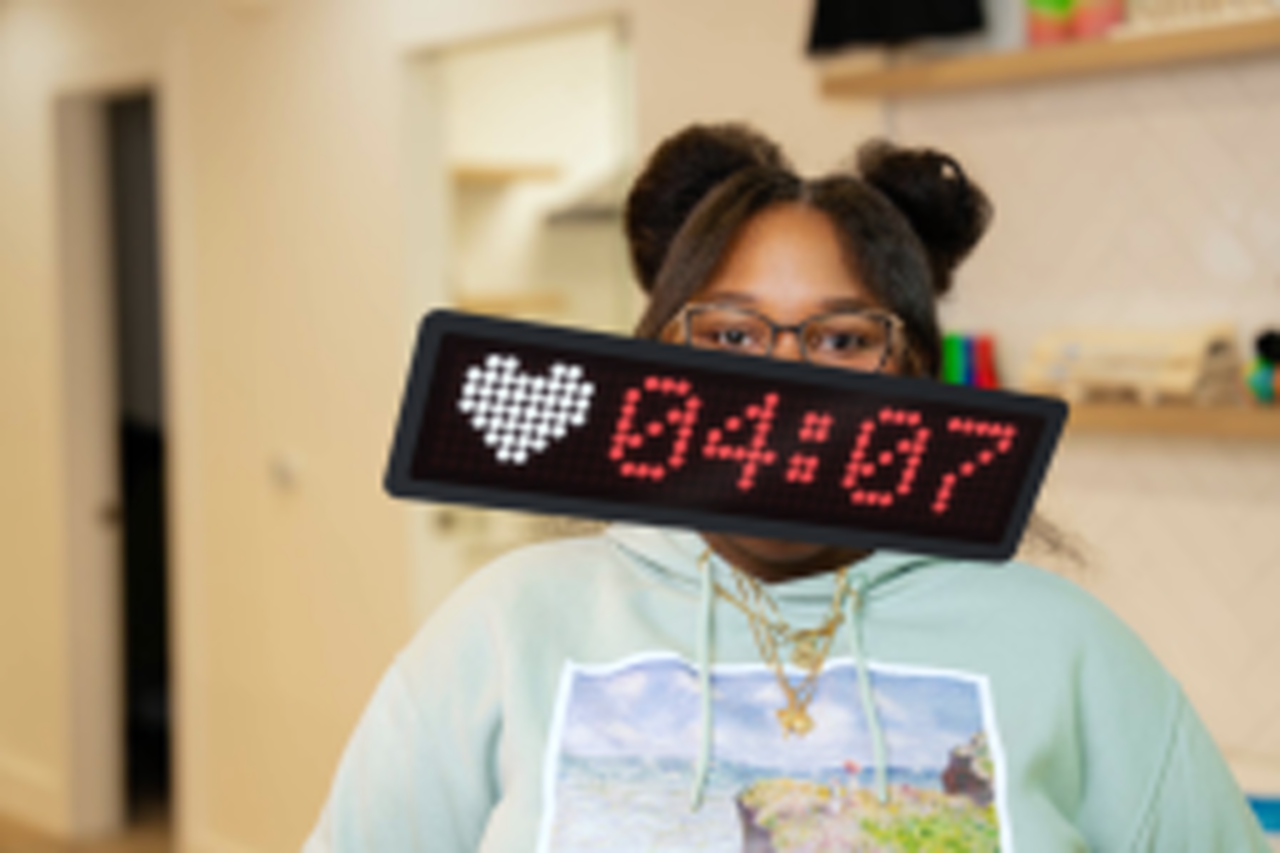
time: 4:07
